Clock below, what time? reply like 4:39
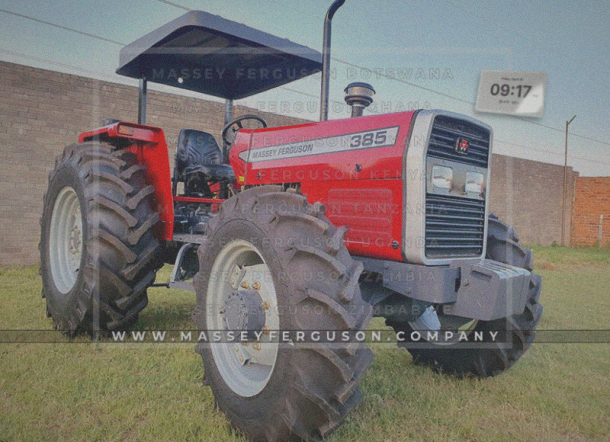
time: 9:17
